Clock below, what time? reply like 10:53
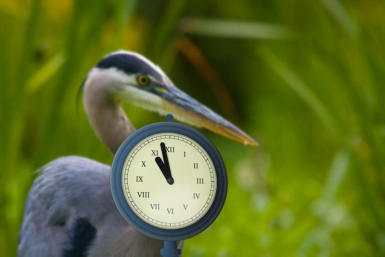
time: 10:58
